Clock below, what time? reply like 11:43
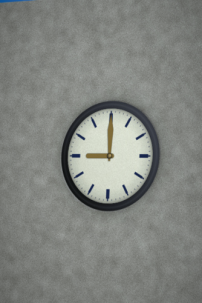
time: 9:00
